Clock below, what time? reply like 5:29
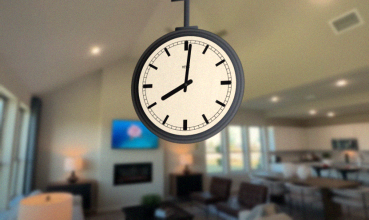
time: 8:01
